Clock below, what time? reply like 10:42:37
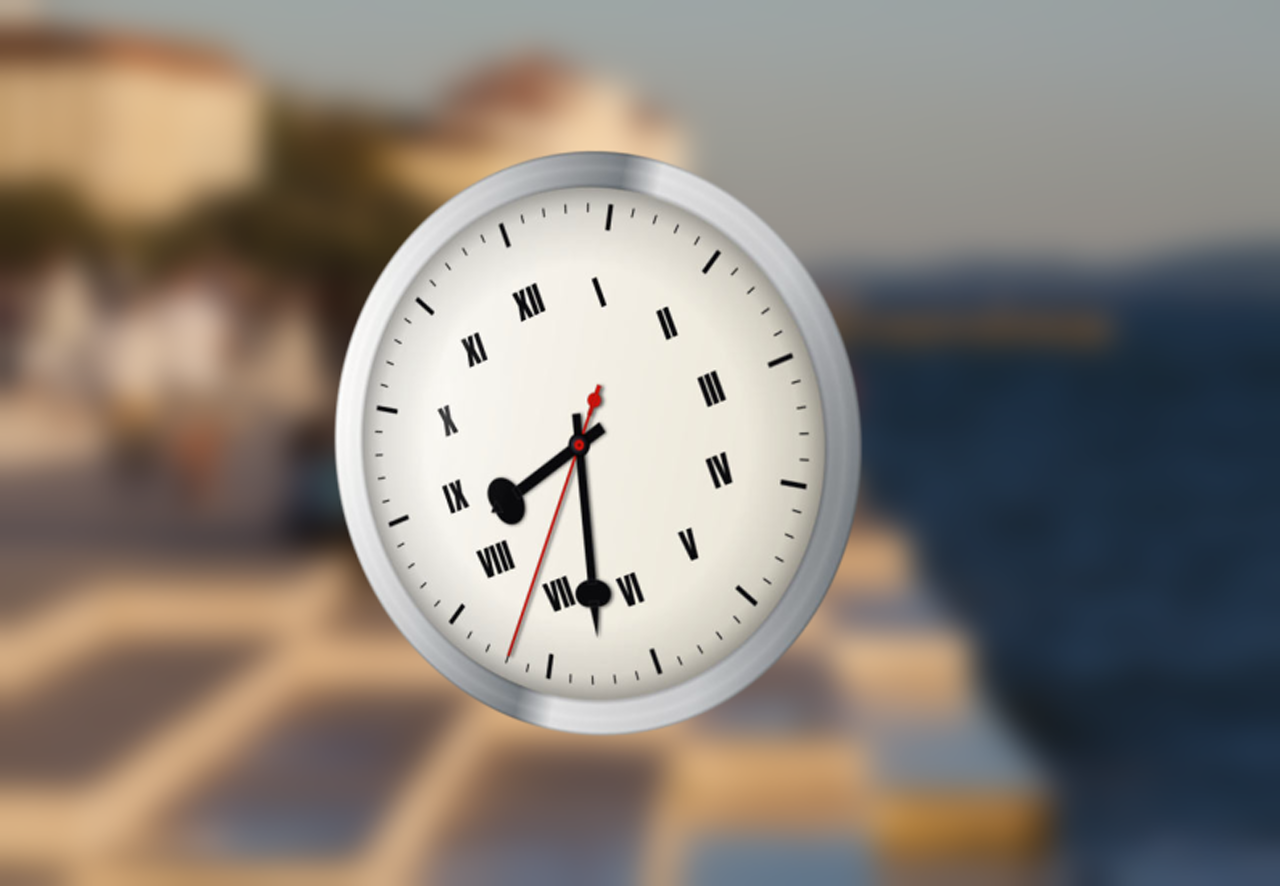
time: 8:32:37
